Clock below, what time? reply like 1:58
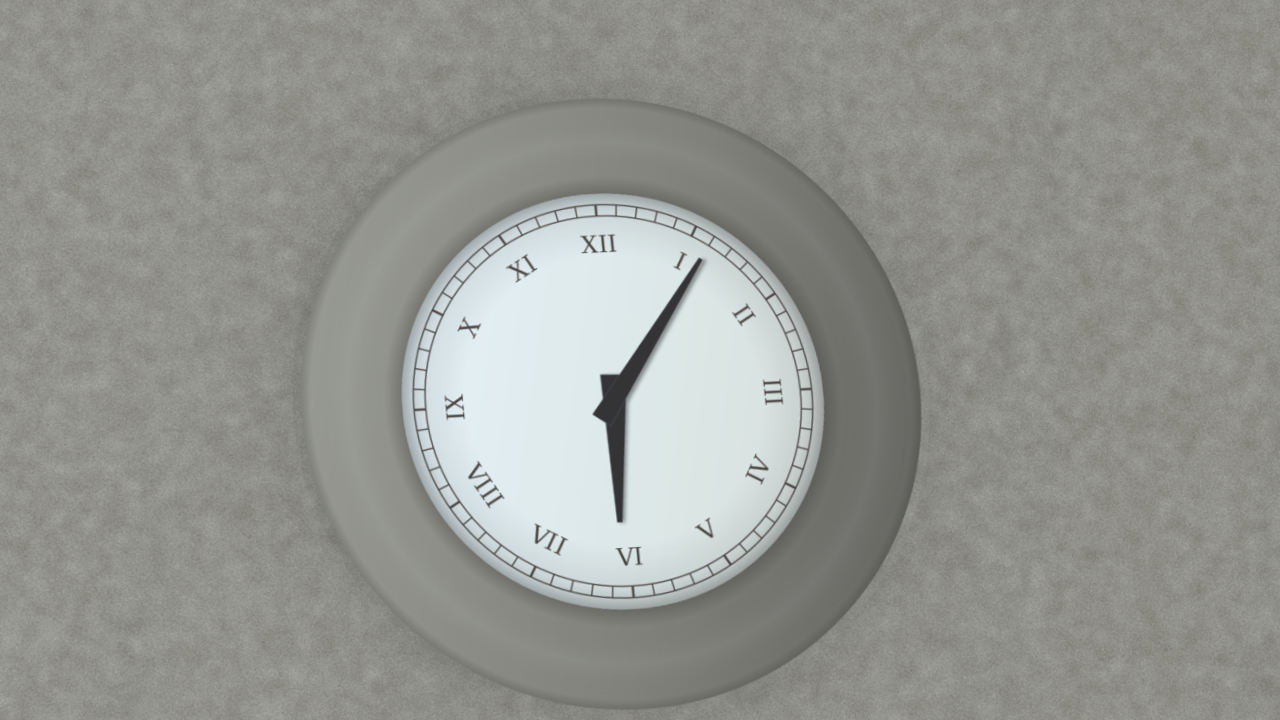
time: 6:06
